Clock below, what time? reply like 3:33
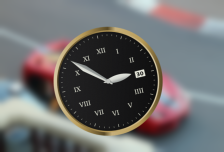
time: 2:52
